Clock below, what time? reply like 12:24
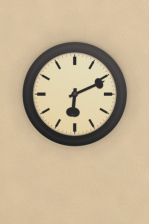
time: 6:11
